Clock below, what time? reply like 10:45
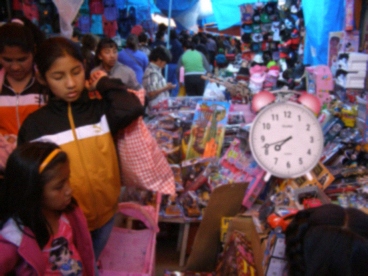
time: 7:42
